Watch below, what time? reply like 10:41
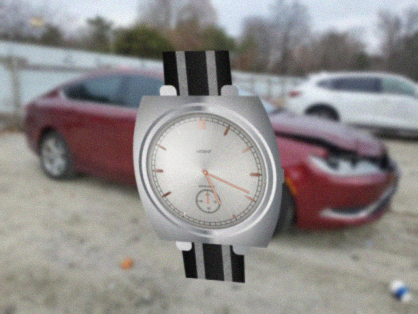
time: 5:19
